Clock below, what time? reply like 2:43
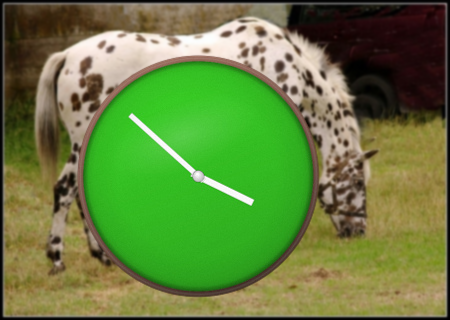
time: 3:52
